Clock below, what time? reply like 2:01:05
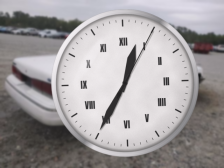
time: 12:35:05
